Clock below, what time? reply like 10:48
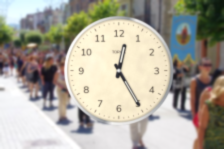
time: 12:25
